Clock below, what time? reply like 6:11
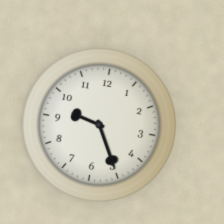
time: 9:25
